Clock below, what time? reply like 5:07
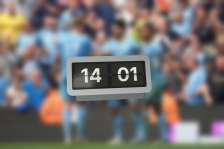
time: 14:01
